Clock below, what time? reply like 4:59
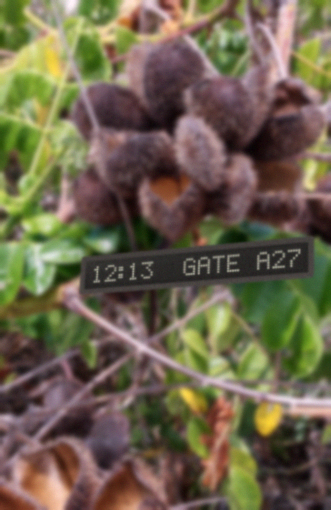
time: 12:13
